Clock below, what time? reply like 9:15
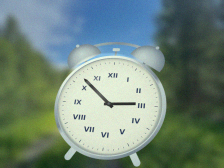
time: 2:52
